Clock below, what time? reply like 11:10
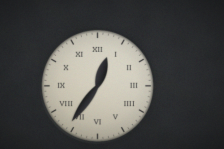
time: 12:36
